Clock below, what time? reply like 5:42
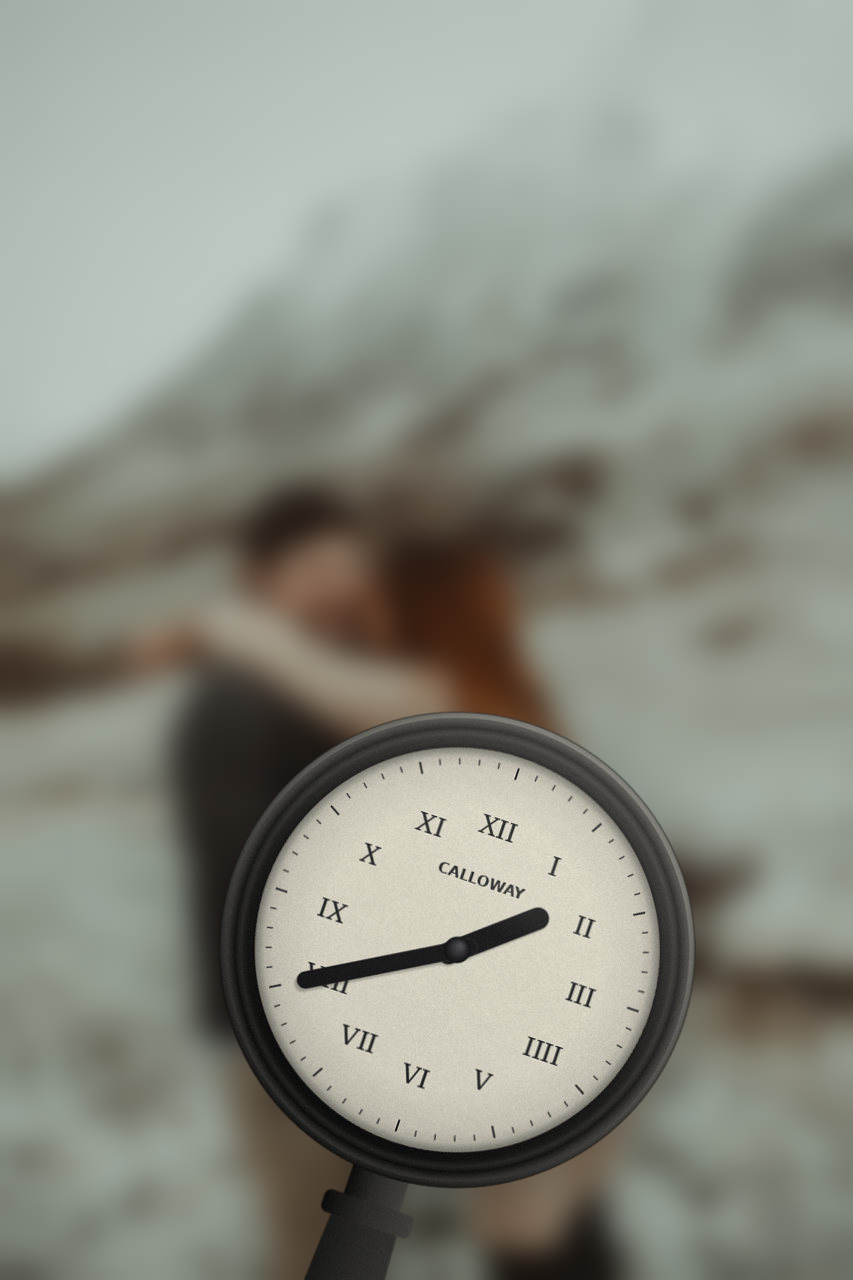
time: 1:40
